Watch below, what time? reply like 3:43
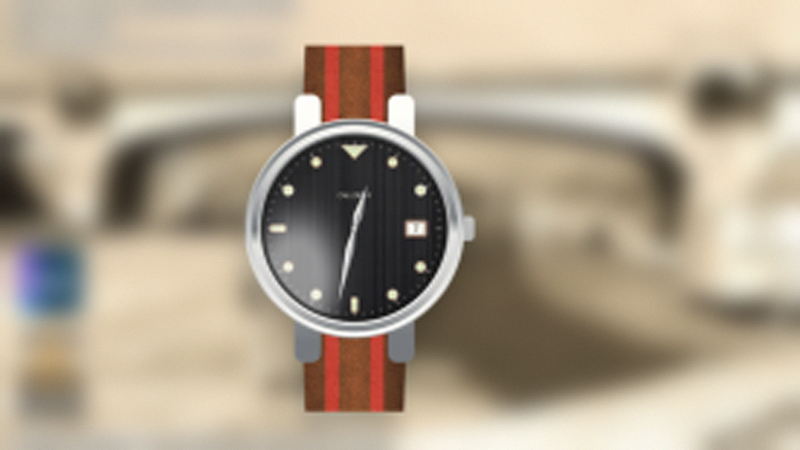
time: 12:32
